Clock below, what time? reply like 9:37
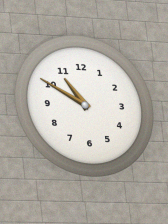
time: 10:50
